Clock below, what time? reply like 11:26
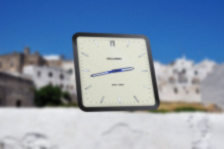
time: 2:43
